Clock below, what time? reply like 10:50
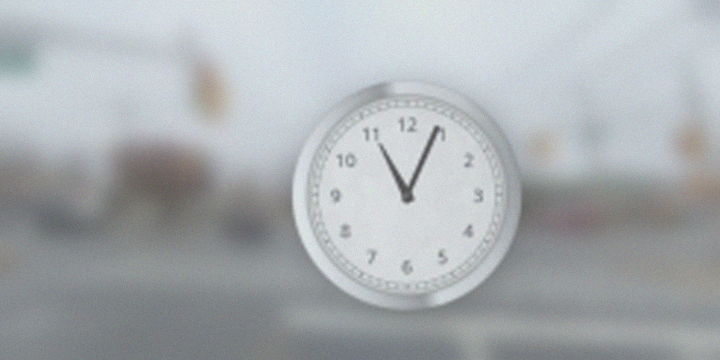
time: 11:04
